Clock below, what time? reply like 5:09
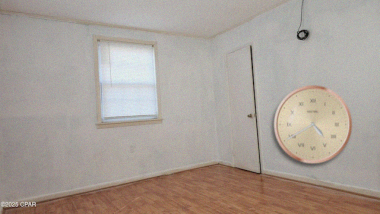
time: 4:40
